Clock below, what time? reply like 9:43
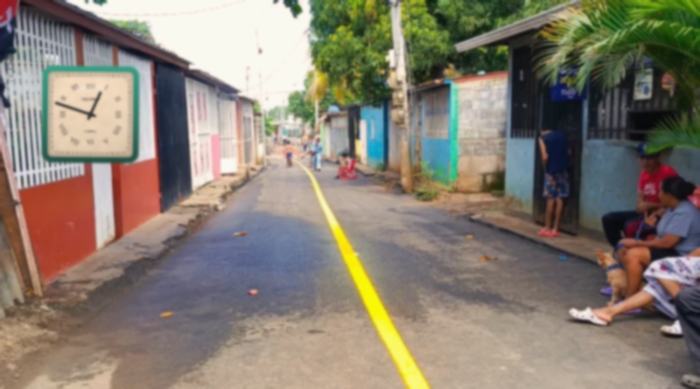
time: 12:48
